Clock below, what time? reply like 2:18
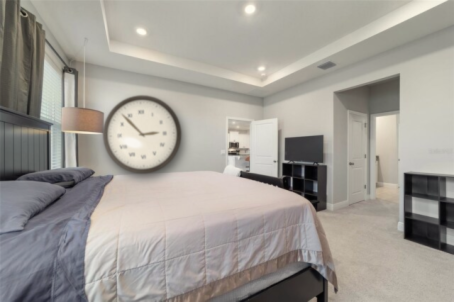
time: 2:53
